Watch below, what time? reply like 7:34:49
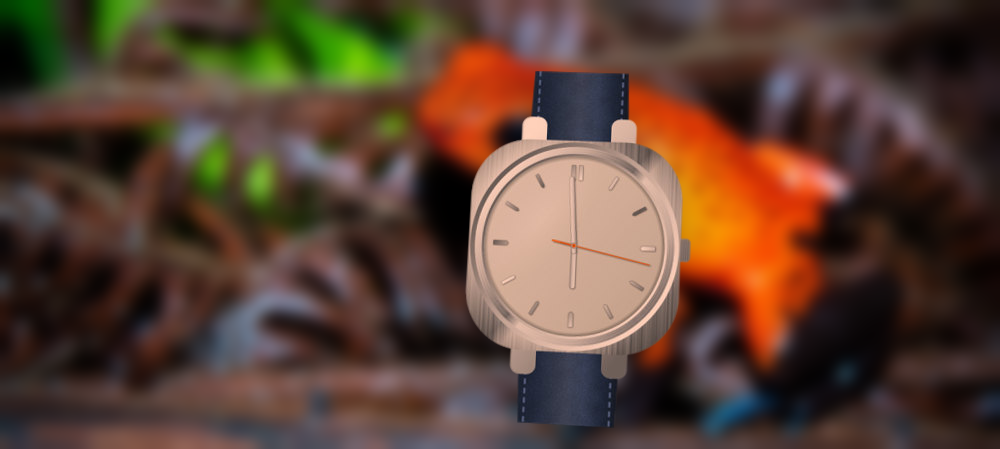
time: 5:59:17
